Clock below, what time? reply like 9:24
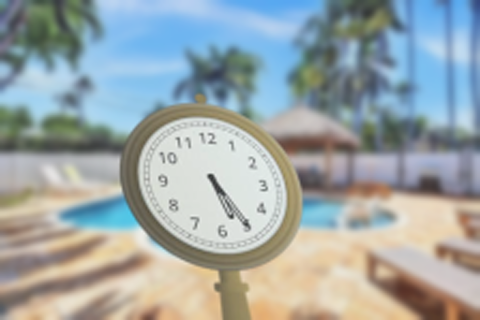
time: 5:25
